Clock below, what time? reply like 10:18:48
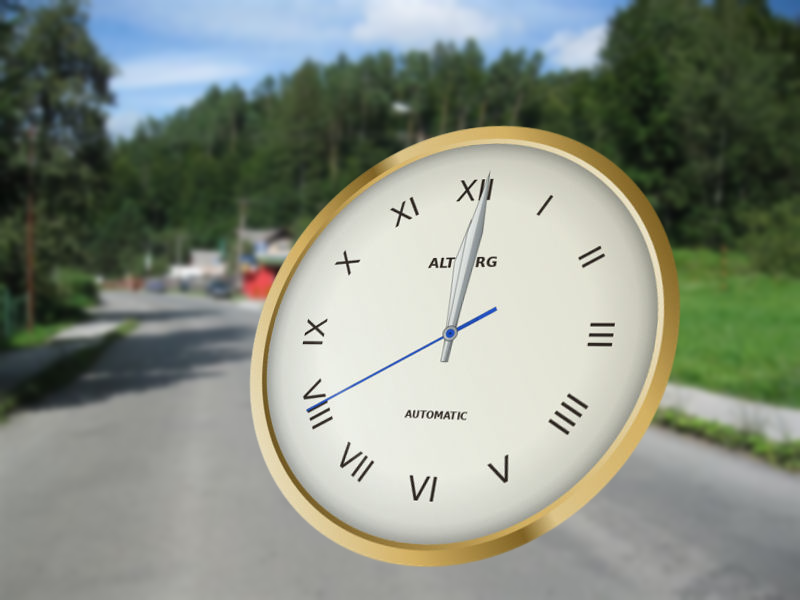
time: 12:00:40
